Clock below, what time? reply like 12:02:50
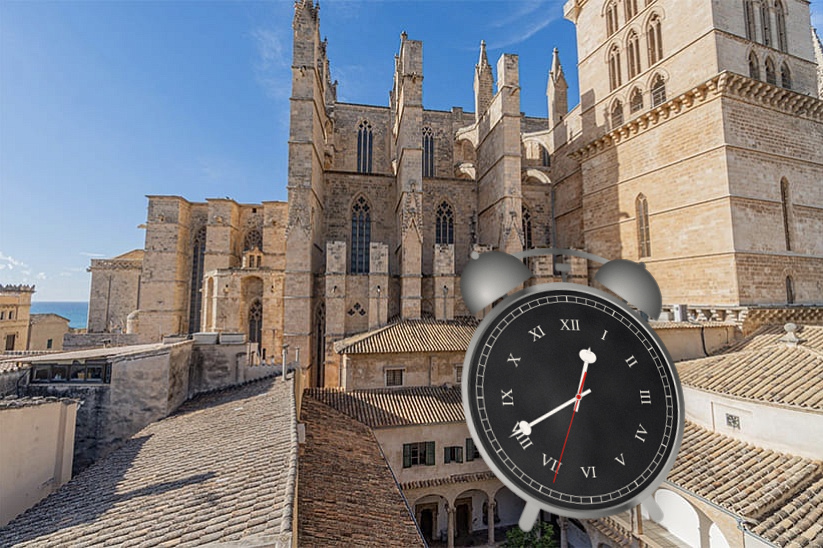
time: 12:40:34
